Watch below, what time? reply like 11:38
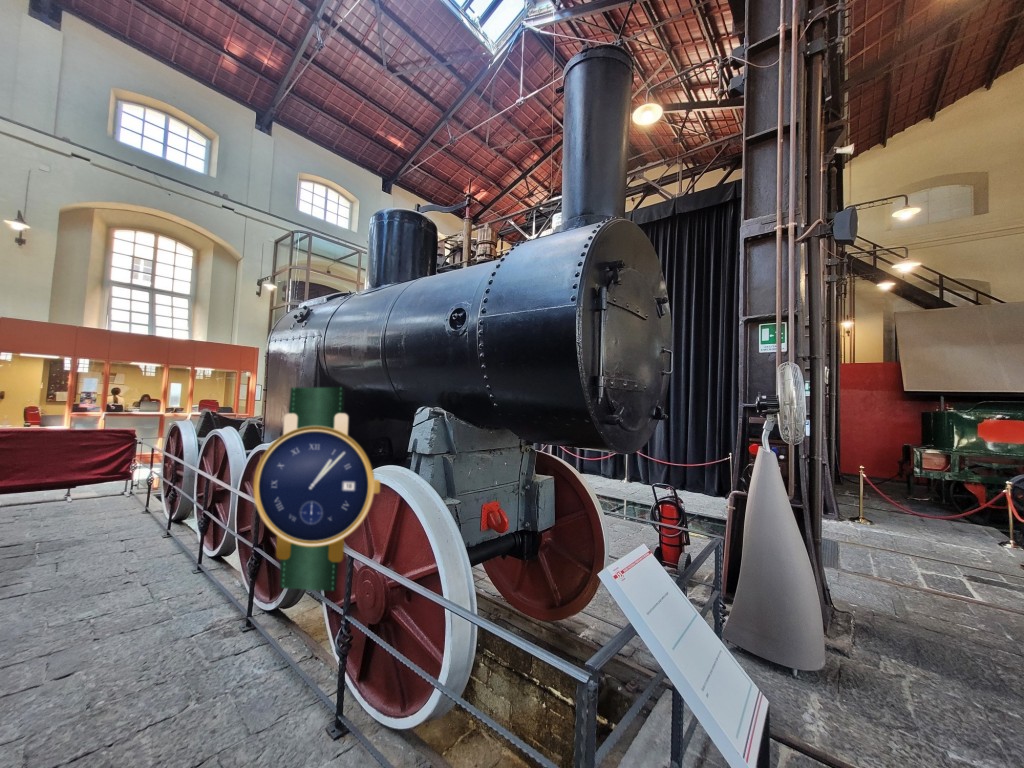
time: 1:07
